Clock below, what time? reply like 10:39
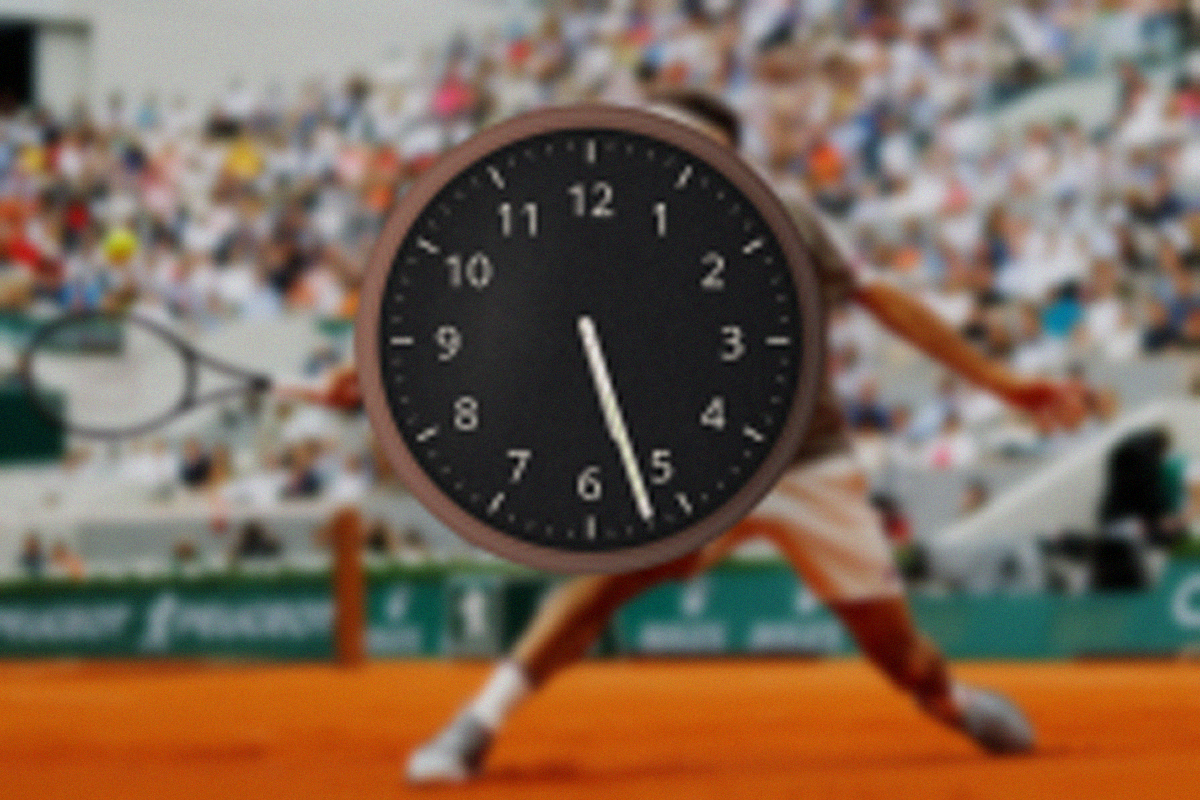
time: 5:27
